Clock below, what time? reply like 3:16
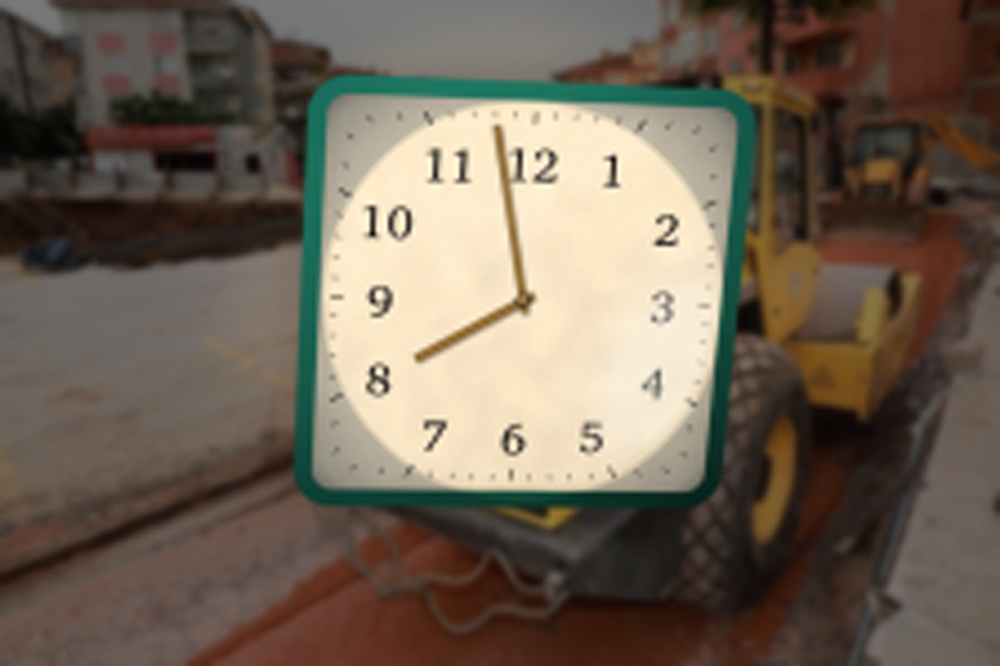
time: 7:58
